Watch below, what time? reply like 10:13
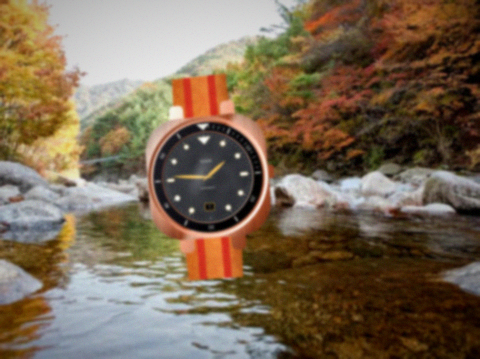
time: 1:46
